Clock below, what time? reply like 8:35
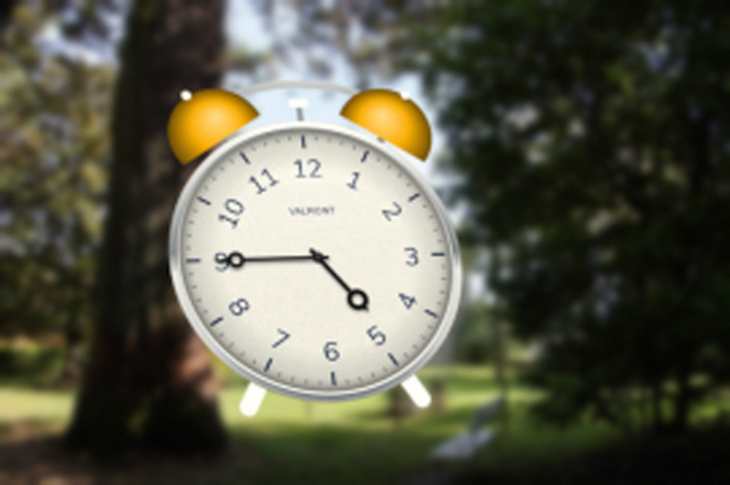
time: 4:45
